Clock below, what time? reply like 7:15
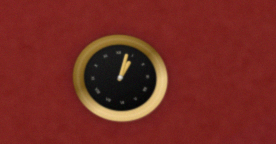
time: 1:03
